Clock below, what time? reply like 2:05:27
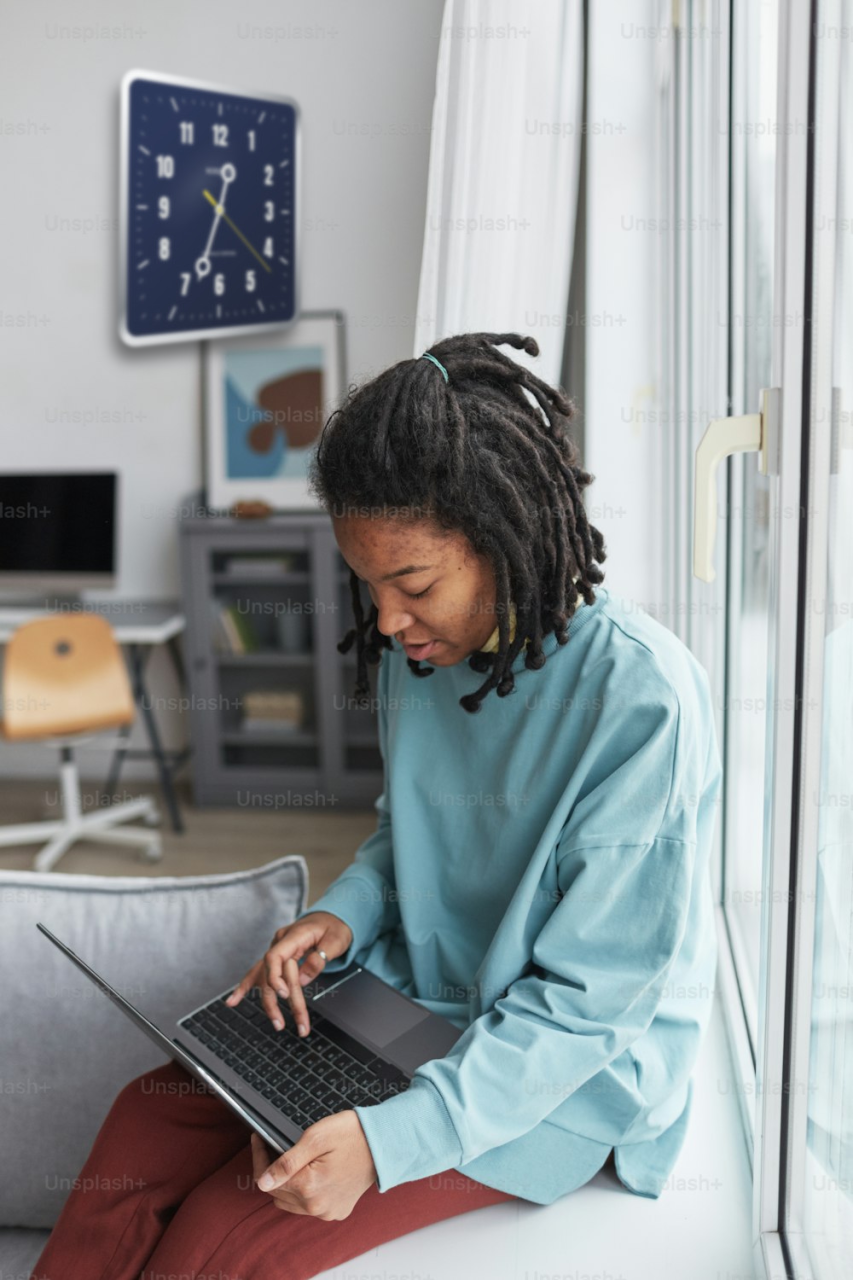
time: 12:33:22
